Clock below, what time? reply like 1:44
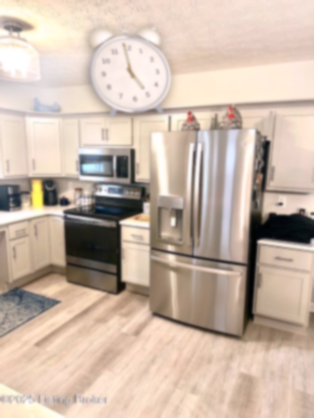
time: 4:59
